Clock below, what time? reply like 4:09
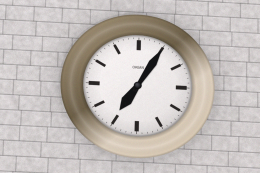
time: 7:05
